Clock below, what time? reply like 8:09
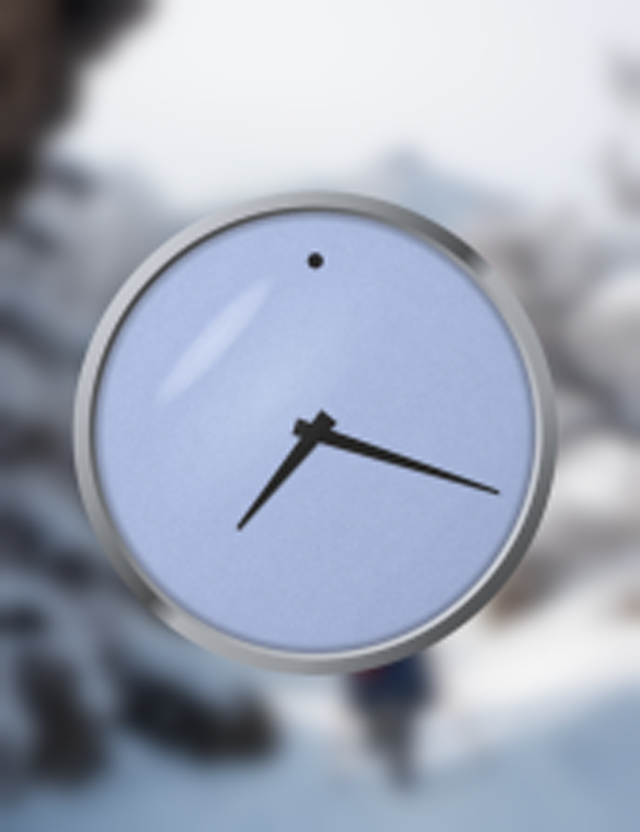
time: 7:18
